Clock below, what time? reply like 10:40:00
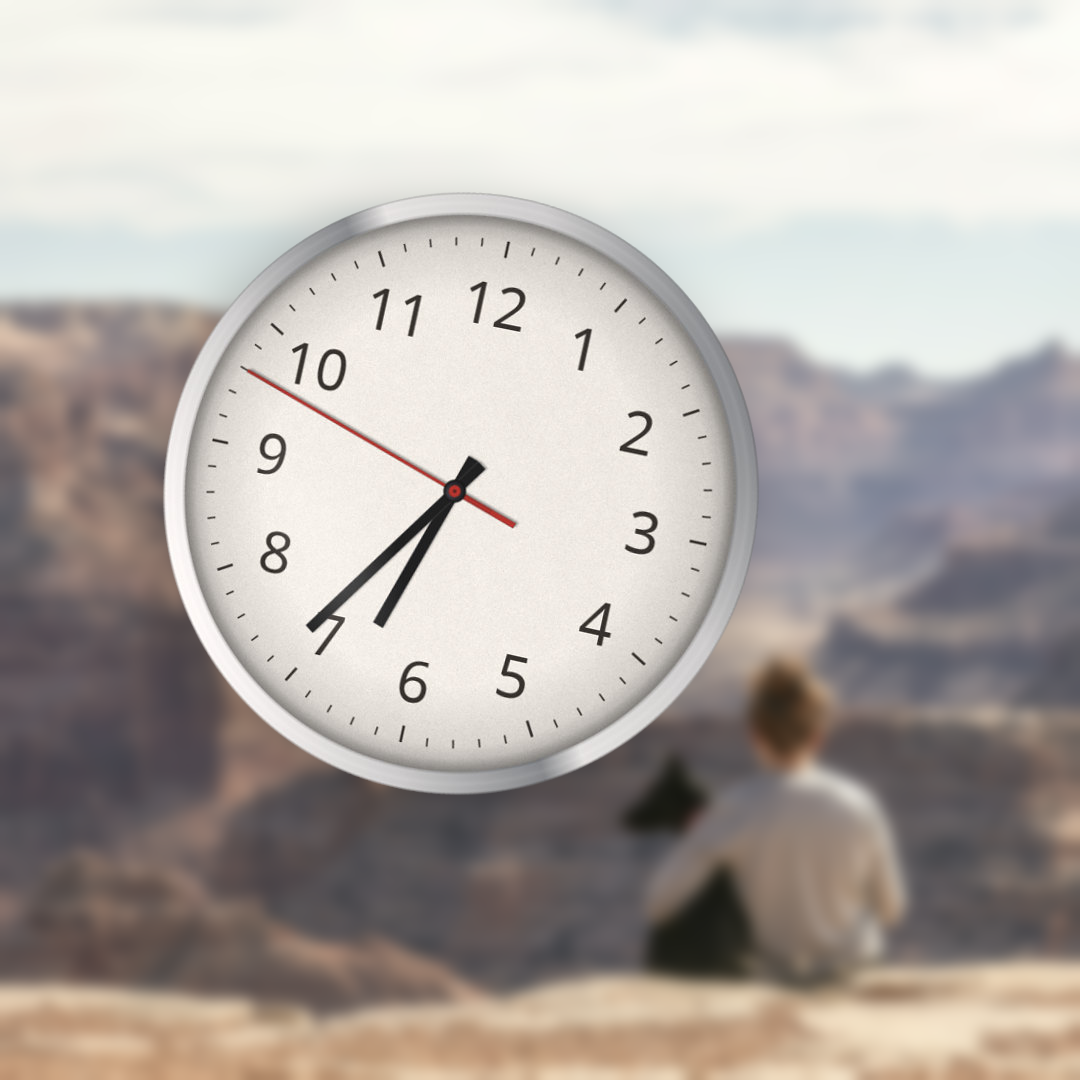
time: 6:35:48
